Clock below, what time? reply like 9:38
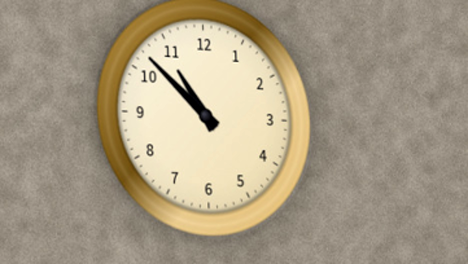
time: 10:52
